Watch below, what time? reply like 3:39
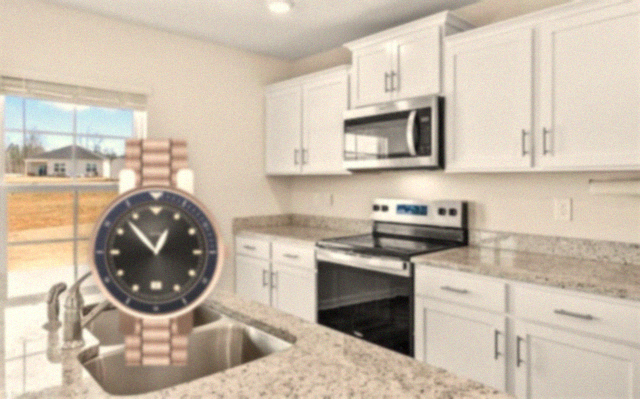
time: 12:53
